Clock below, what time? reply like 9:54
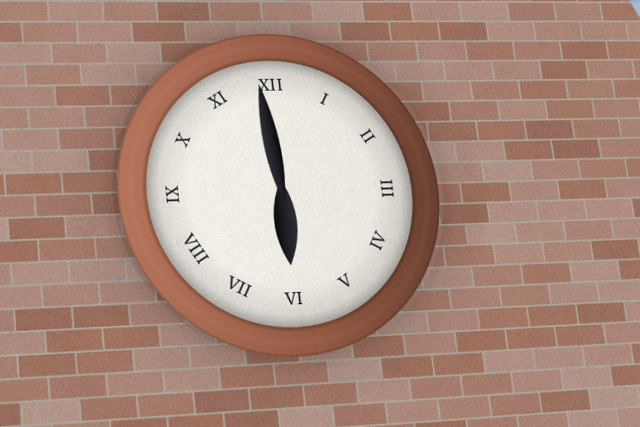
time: 5:59
